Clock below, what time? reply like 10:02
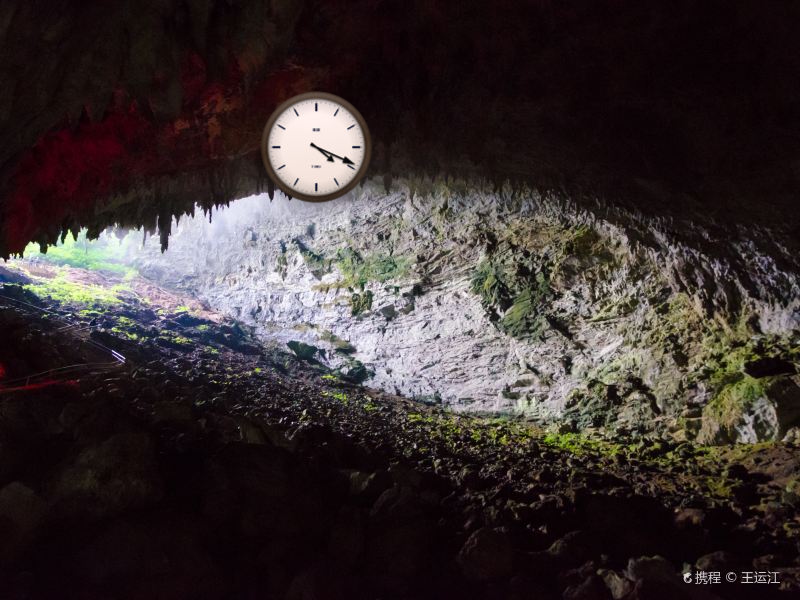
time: 4:19
